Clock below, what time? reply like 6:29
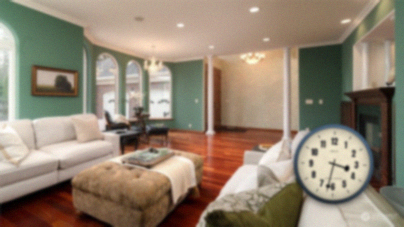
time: 3:32
